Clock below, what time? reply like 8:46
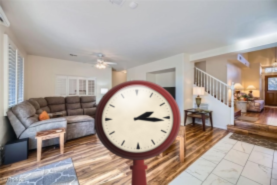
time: 2:16
